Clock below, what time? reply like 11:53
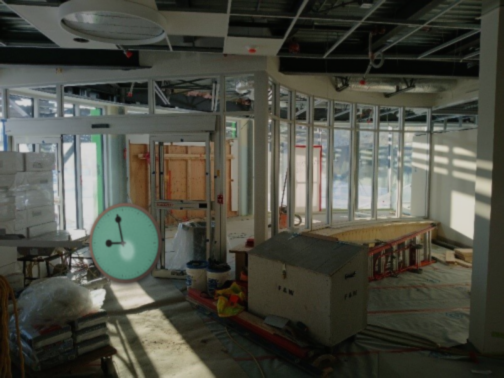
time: 8:58
